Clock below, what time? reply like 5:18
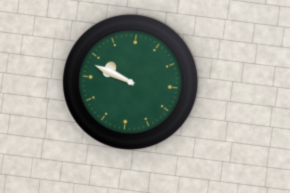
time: 9:48
